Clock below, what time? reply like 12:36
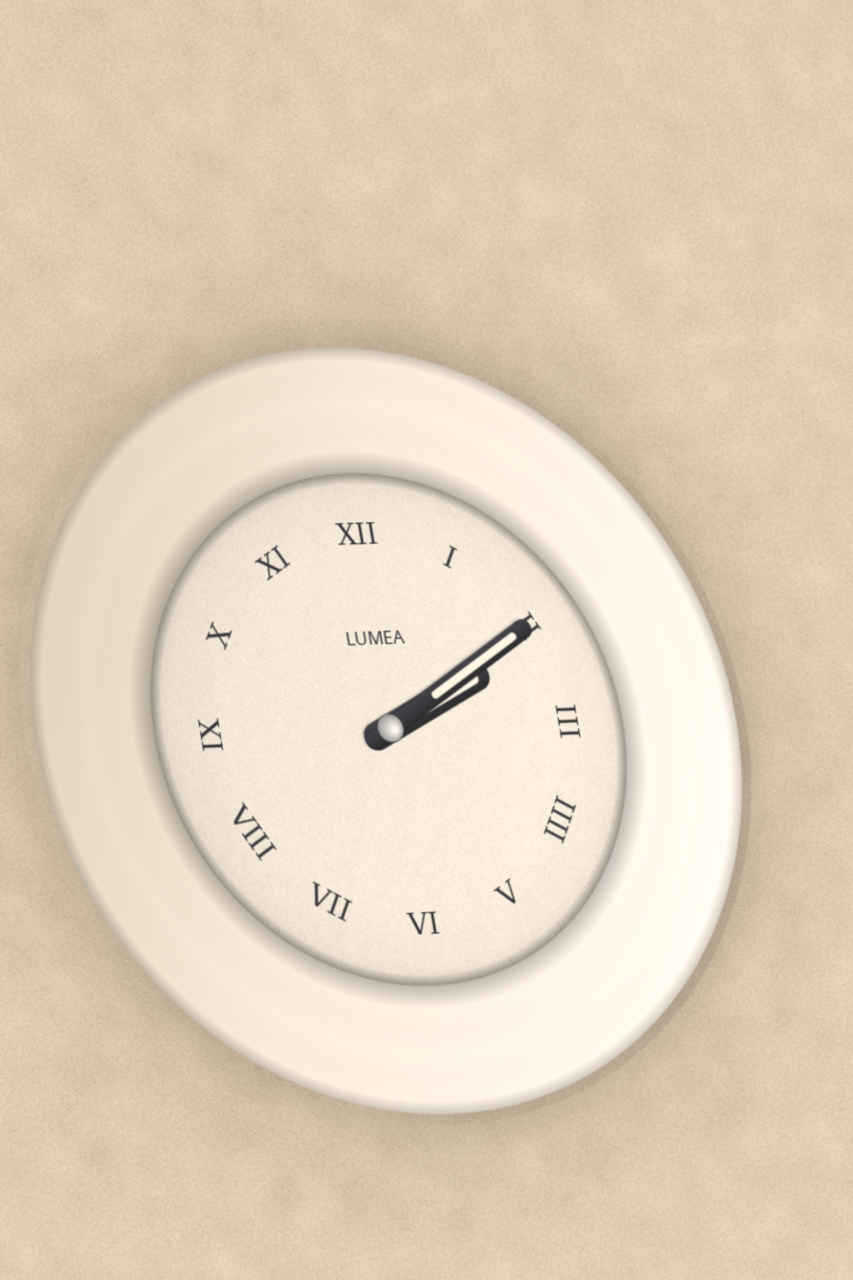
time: 2:10
